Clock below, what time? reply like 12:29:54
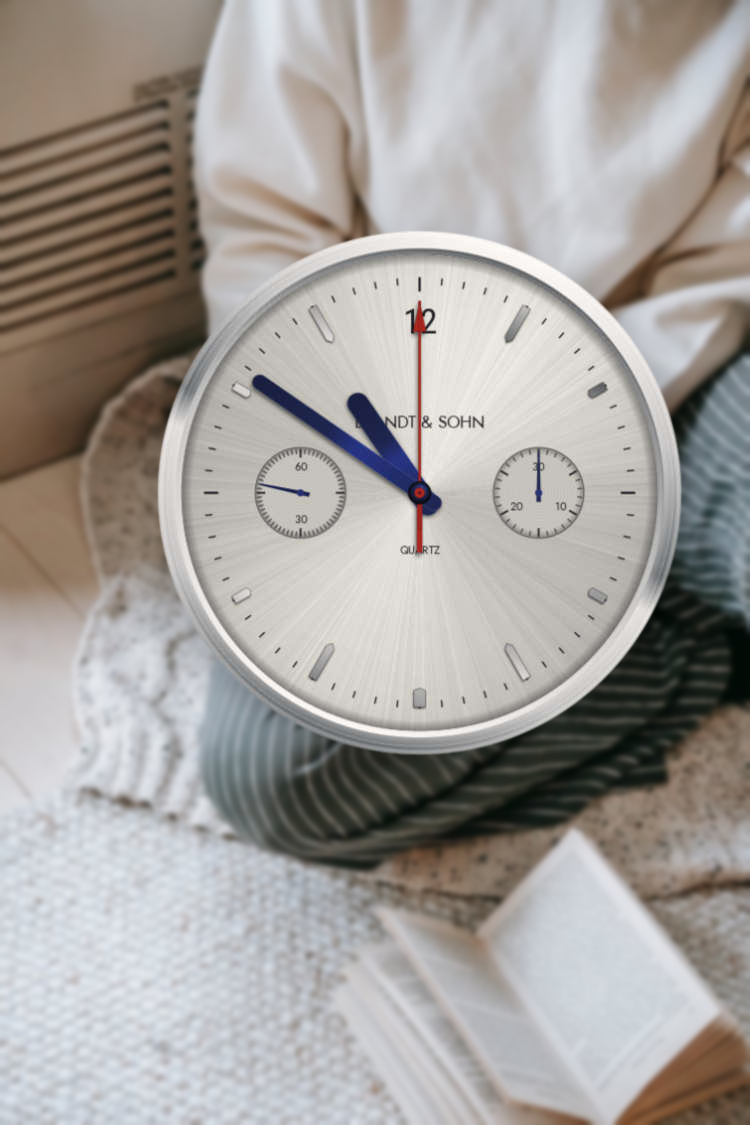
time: 10:50:47
